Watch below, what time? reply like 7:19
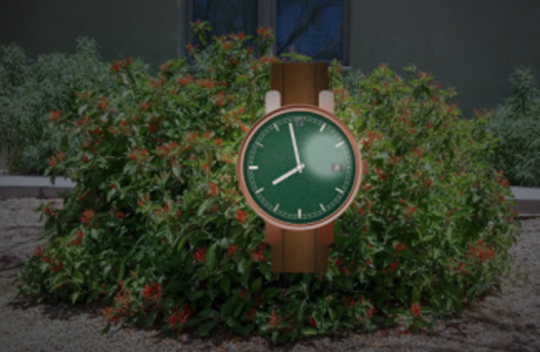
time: 7:58
